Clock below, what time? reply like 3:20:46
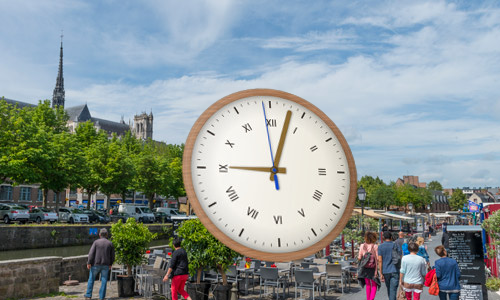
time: 9:02:59
